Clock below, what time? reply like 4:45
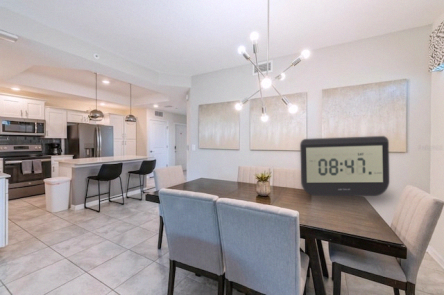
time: 8:47
